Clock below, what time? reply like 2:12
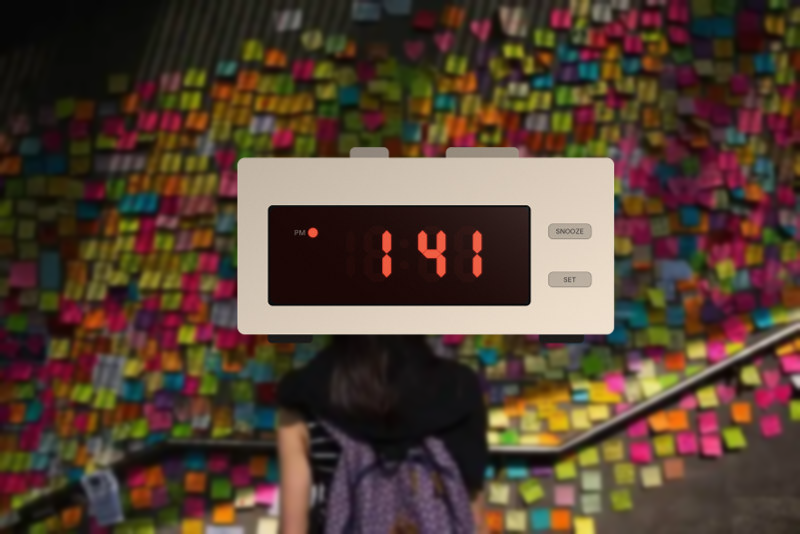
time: 1:41
